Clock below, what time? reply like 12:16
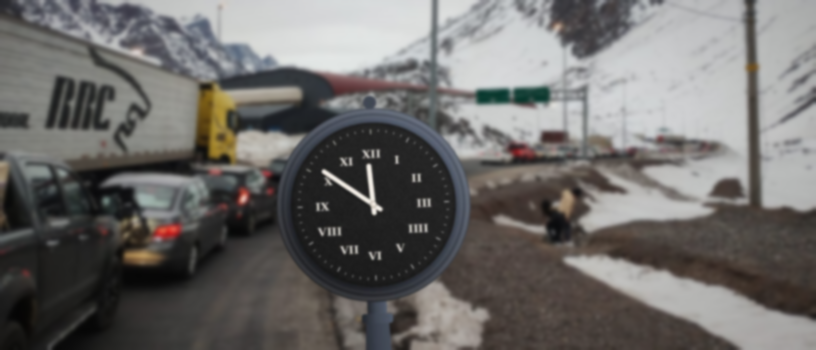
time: 11:51
